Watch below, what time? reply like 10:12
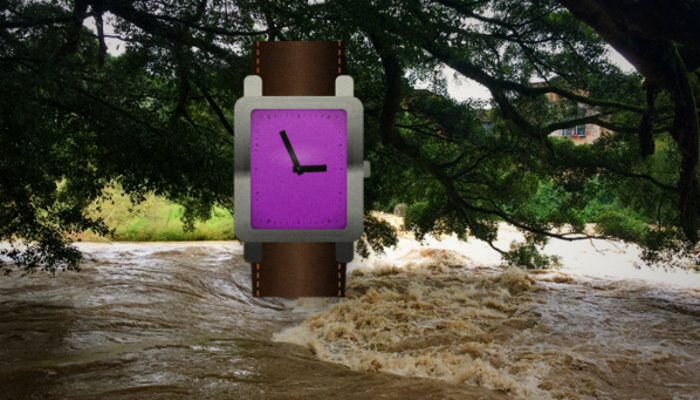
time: 2:56
